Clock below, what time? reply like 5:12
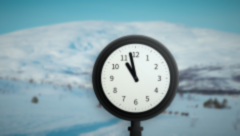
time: 10:58
